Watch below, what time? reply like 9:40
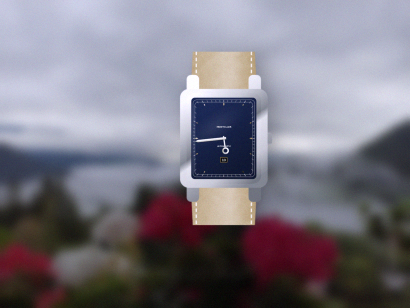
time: 5:44
